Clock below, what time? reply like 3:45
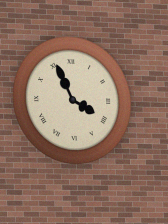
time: 3:56
